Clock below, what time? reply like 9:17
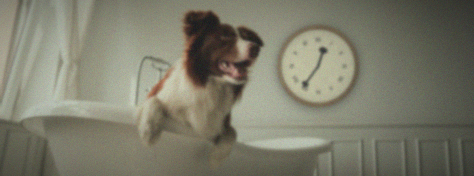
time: 12:36
